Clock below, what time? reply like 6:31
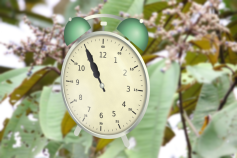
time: 10:55
